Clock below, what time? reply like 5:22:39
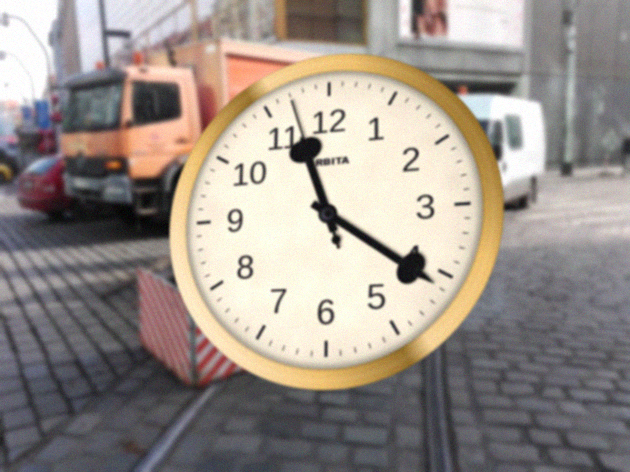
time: 11:20:57
